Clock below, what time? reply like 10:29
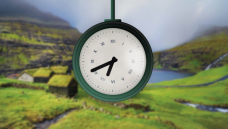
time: 6:41
